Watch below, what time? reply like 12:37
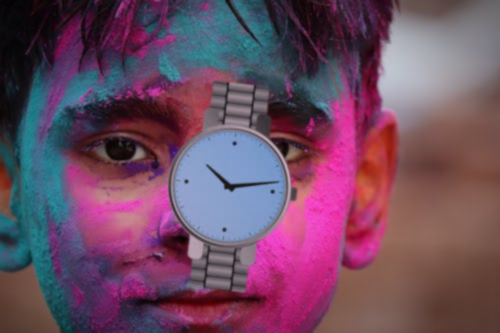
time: 10:13
